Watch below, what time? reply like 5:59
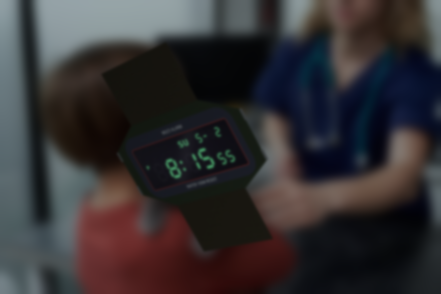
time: 8:15
